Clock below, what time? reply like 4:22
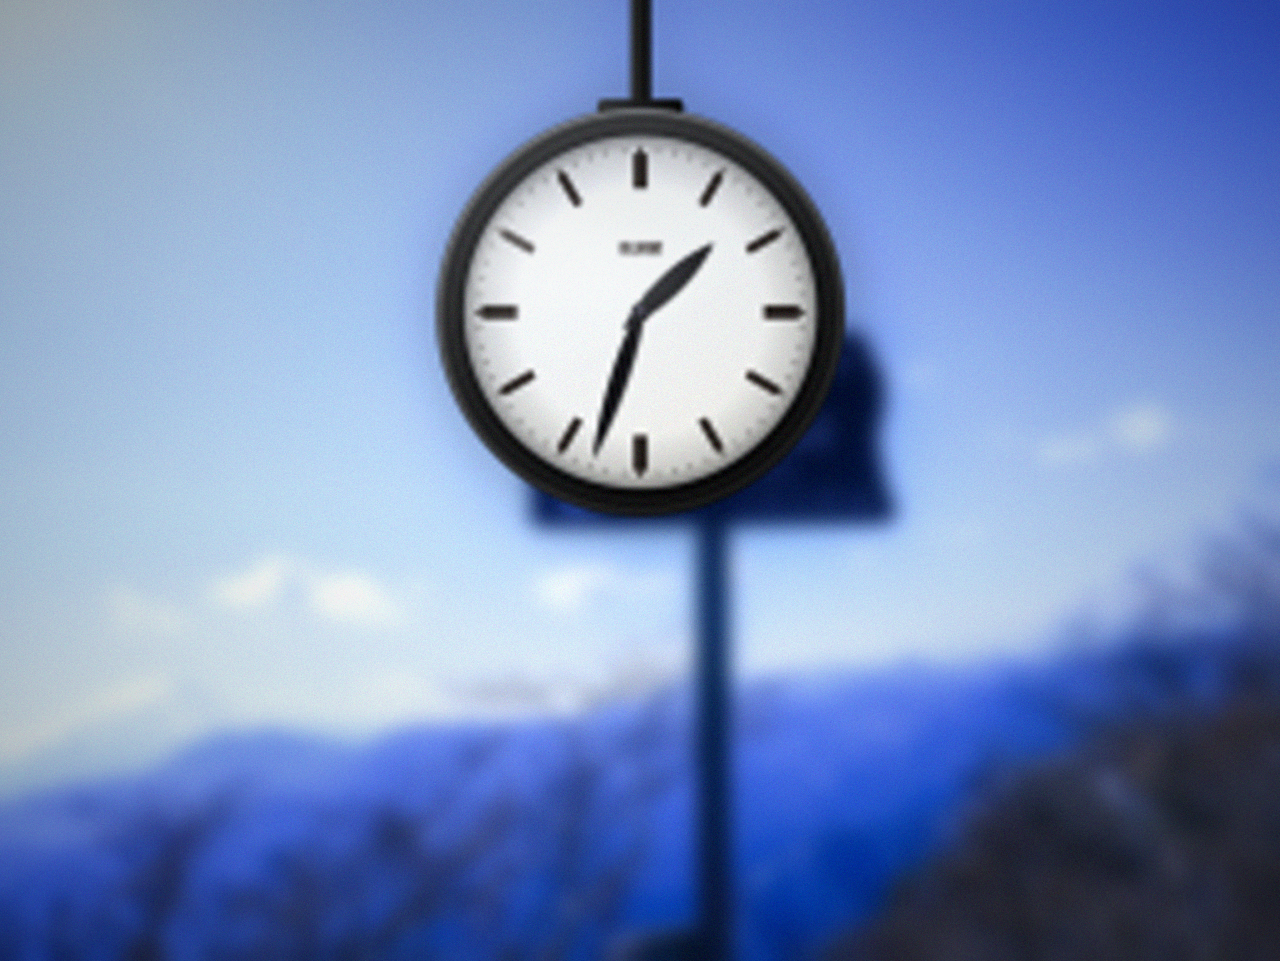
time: 1:33
